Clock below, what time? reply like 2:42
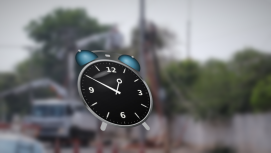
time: 12:50
